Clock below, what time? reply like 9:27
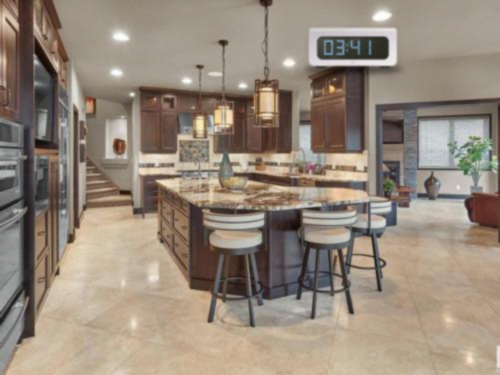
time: 3:41
